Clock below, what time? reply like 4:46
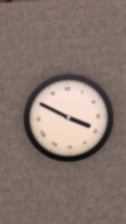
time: 3:50
